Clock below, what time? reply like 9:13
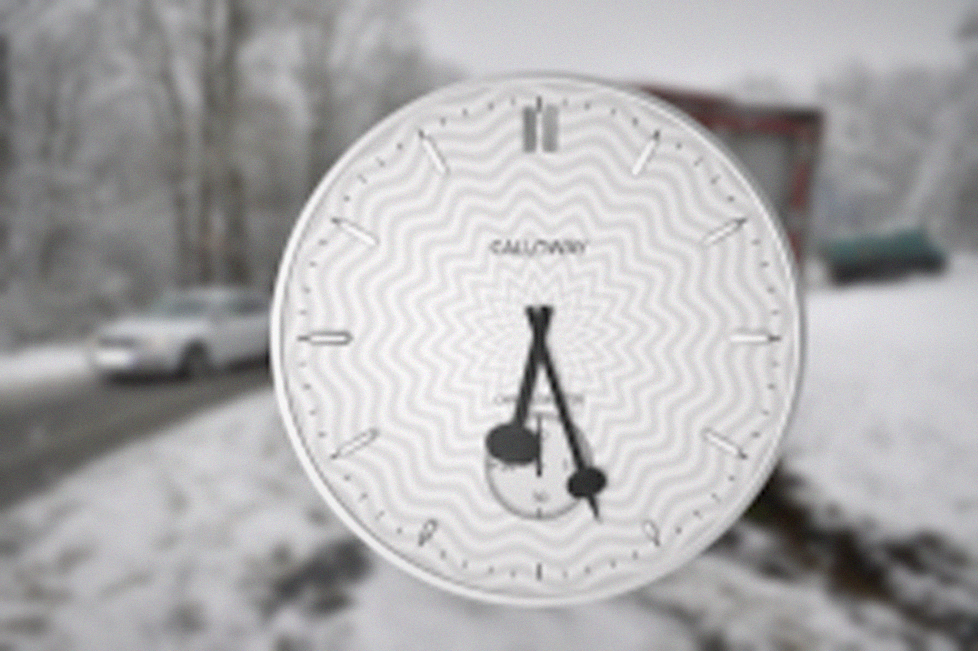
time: 6:27
